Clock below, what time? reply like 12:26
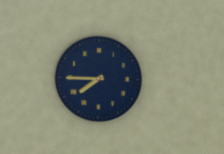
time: 7:45
